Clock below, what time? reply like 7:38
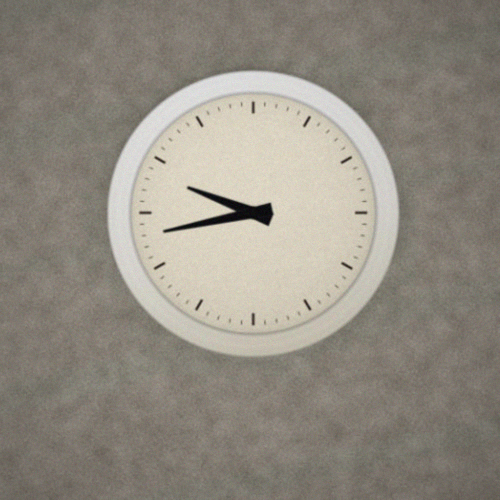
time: 9:43
